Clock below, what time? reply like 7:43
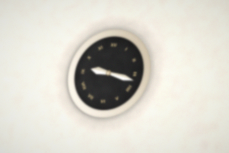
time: 9:17
